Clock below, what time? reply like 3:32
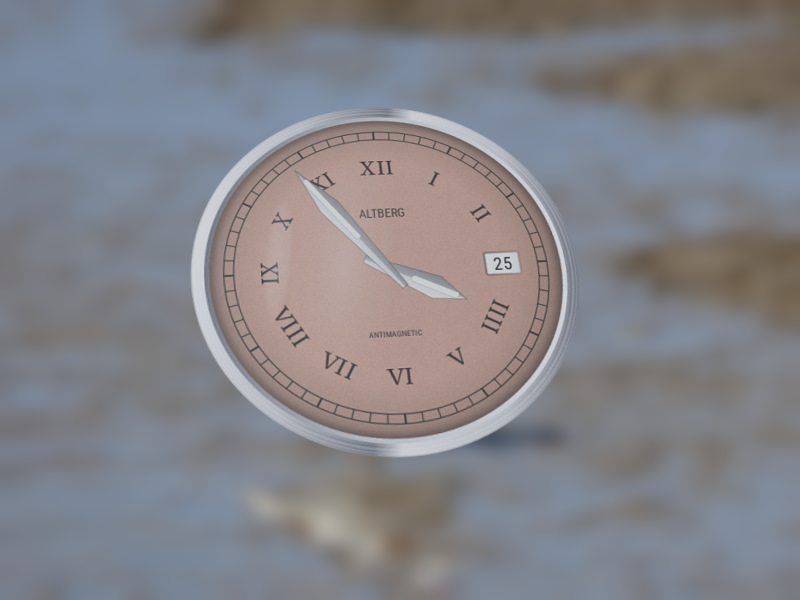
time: 3:54
